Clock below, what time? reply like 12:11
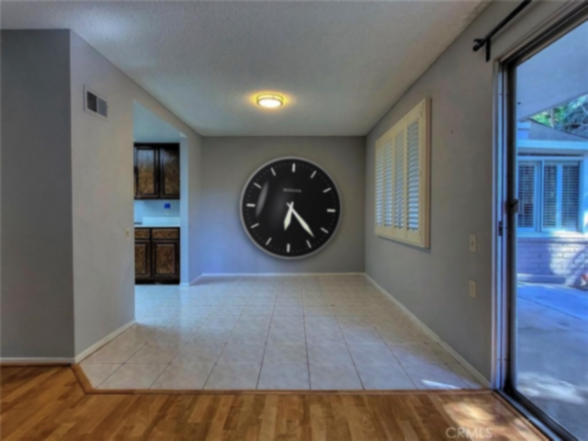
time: 6:23
